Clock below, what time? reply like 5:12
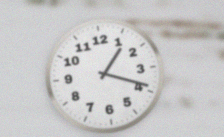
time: 1:19
